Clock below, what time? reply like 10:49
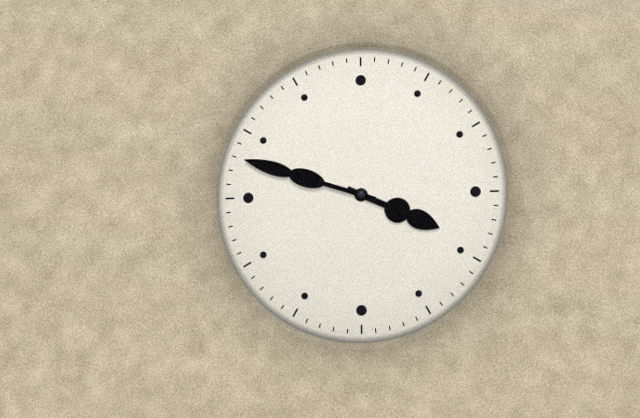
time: 3:48
